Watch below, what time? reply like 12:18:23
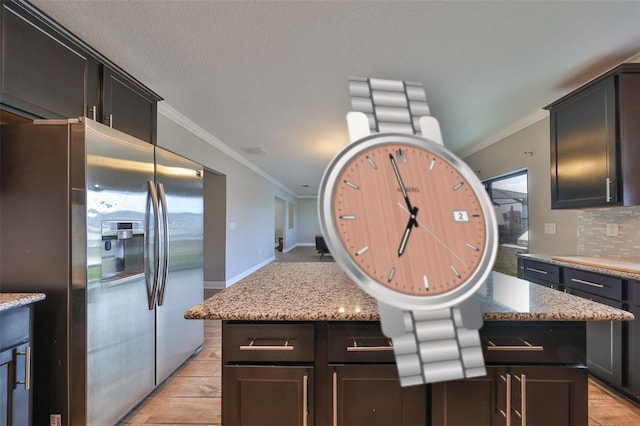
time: 6:58:23
